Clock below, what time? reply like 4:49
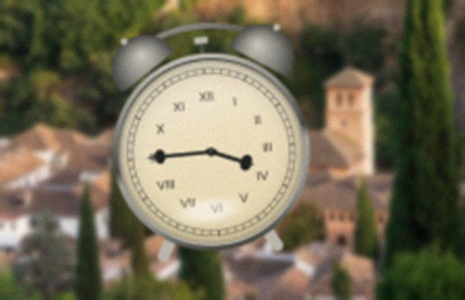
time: 3:45
